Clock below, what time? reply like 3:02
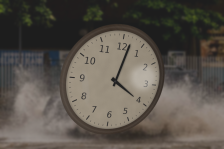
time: 4:02
